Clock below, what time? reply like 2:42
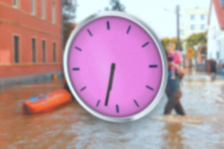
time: 6:33
